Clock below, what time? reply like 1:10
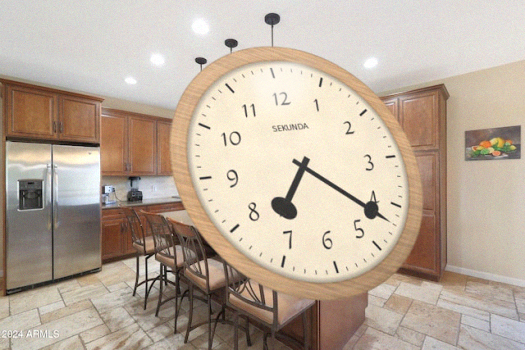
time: 7:22
